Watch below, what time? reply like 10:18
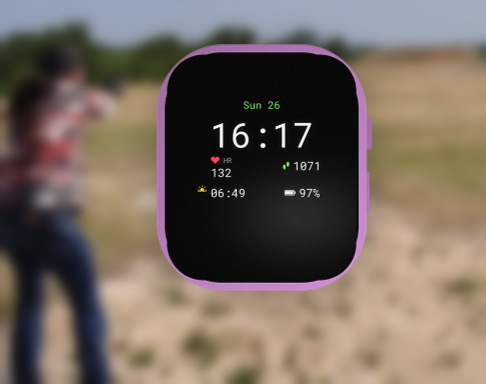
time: 16:17
